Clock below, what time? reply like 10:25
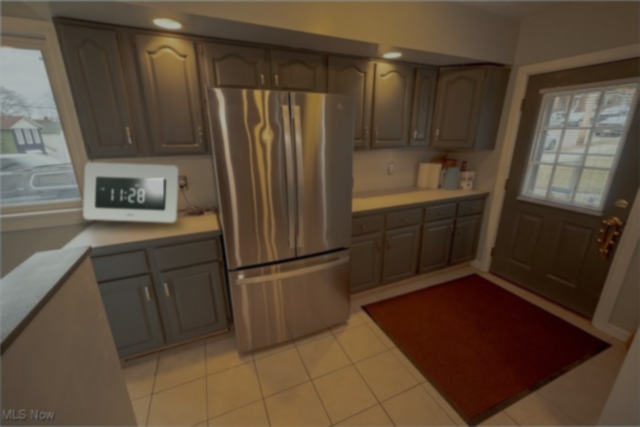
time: 11:28
